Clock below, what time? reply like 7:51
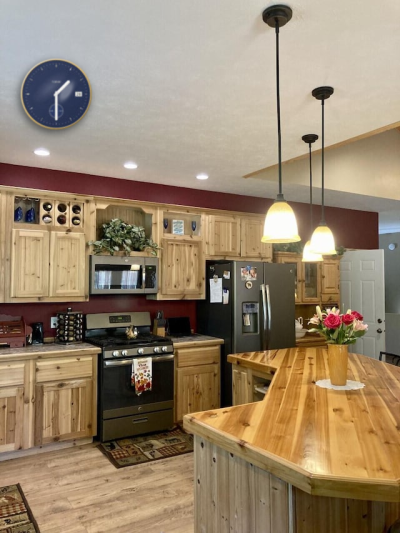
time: 1:30
